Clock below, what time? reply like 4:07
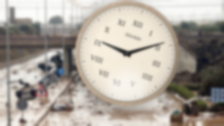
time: 9:09
